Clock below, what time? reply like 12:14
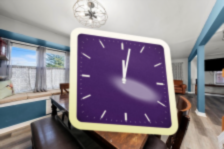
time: 12:02
